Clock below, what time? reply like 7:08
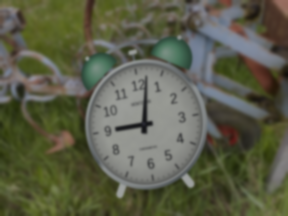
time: 9:02
